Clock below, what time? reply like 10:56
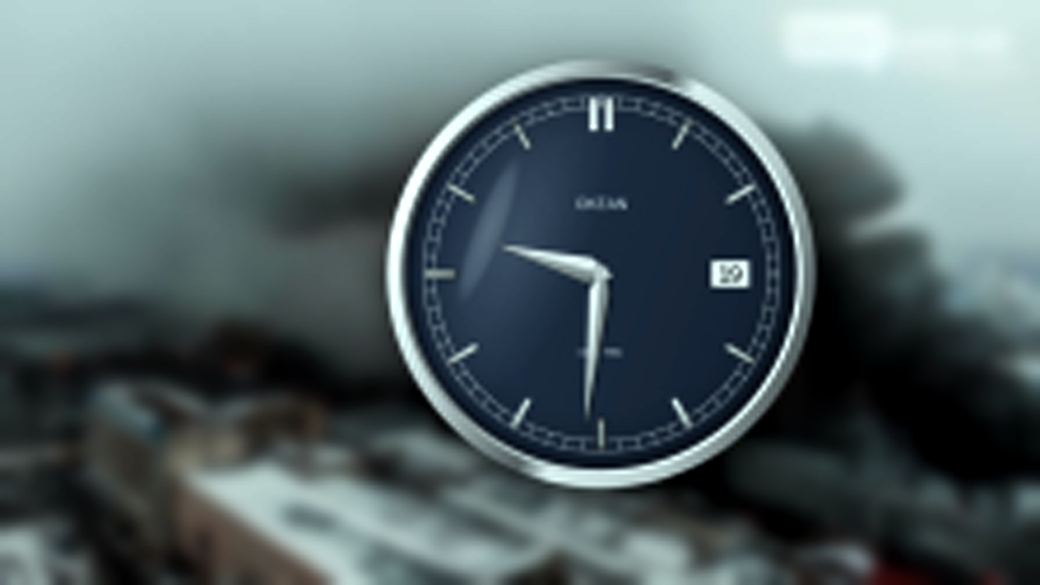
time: 9:31
